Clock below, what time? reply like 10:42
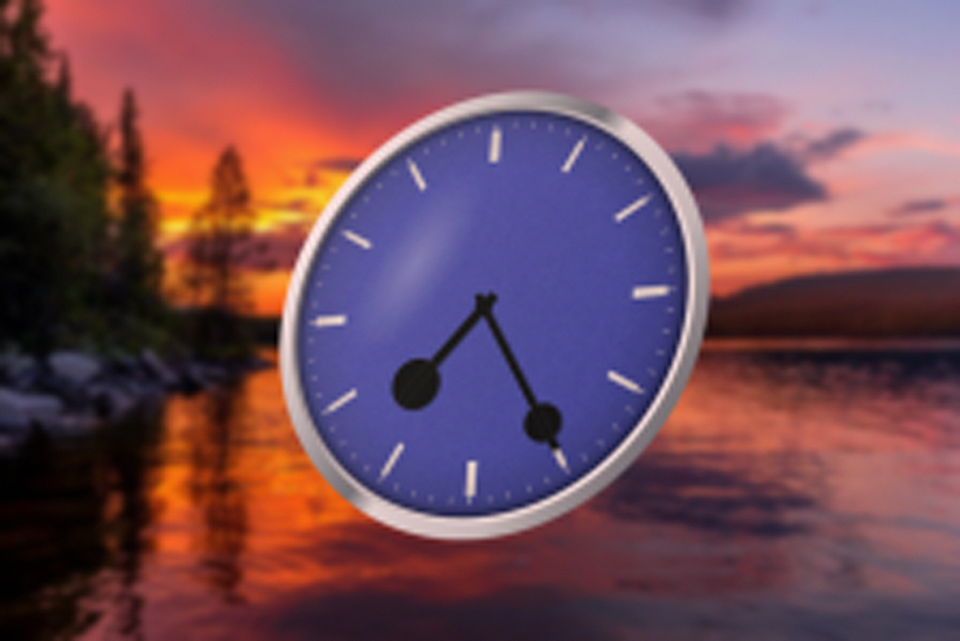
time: 7:25
